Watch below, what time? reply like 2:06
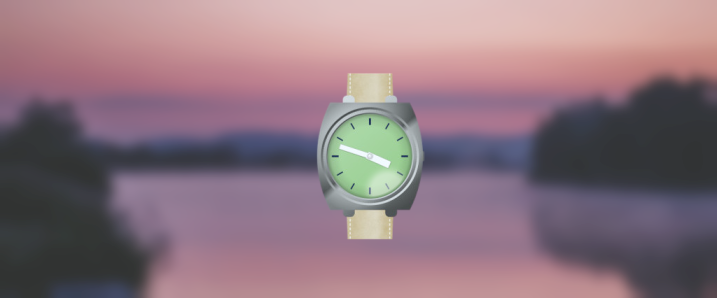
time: 3:48
